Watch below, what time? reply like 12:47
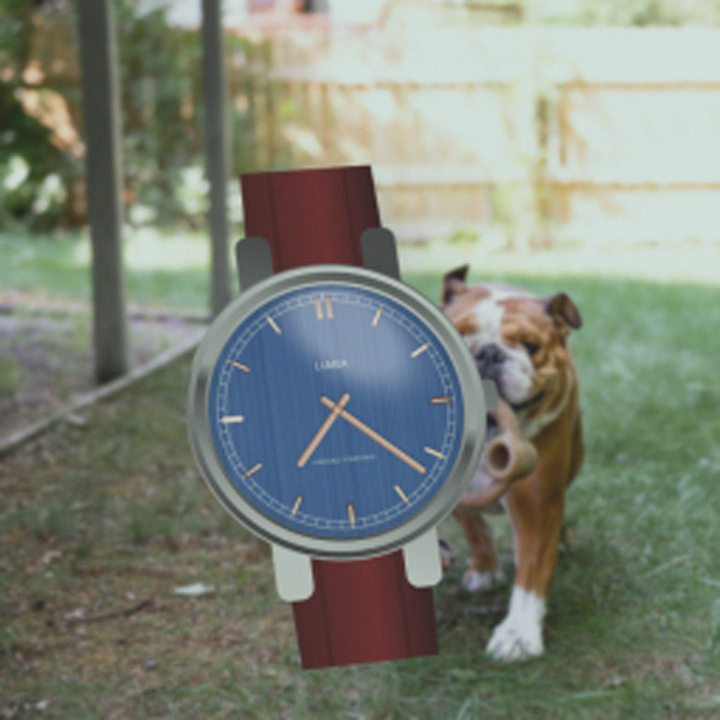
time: 7:22
